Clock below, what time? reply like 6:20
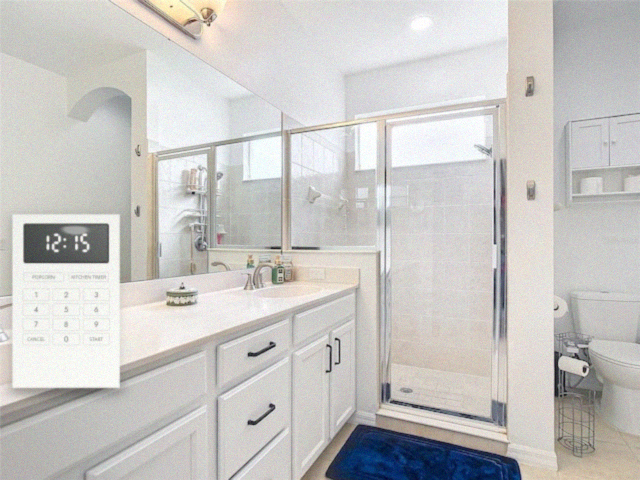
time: 12:15
